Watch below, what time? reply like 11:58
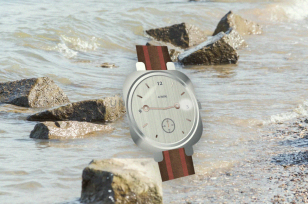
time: 2:46
